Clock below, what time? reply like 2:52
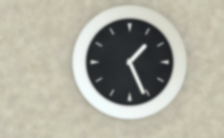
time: 1:26
